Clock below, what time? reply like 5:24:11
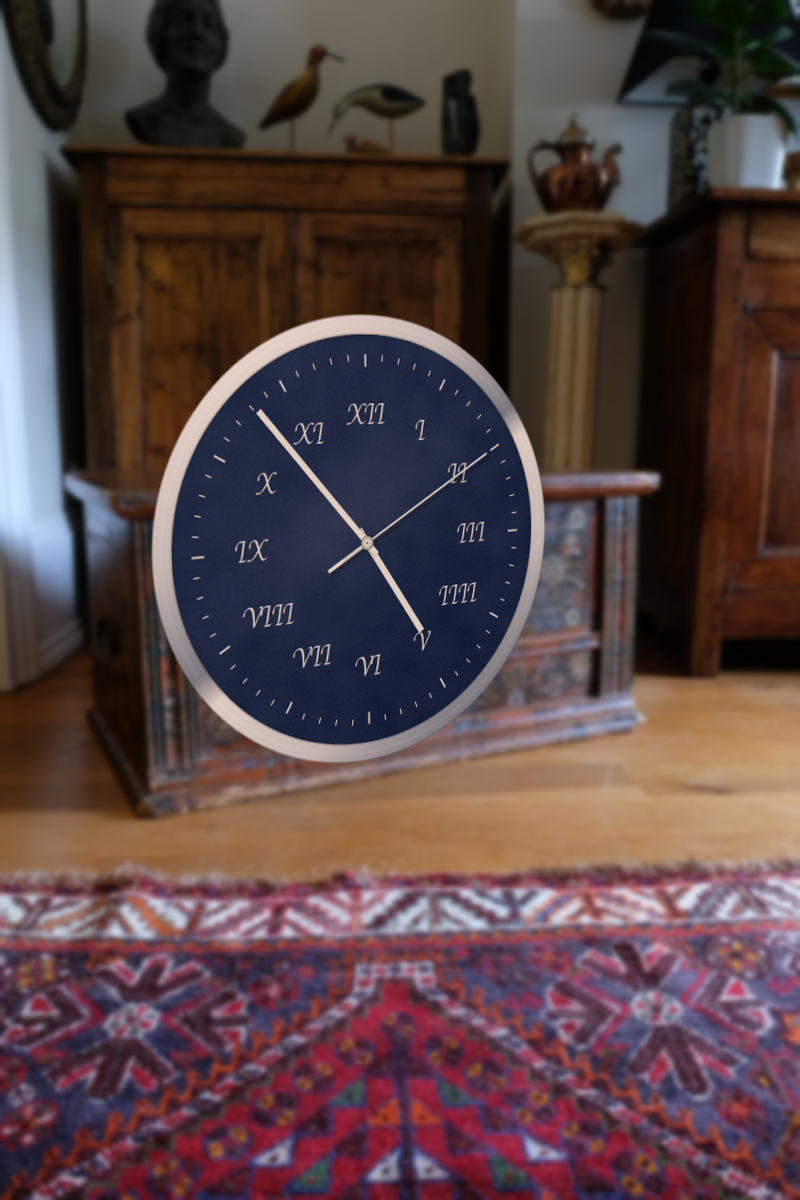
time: 4:53:10
